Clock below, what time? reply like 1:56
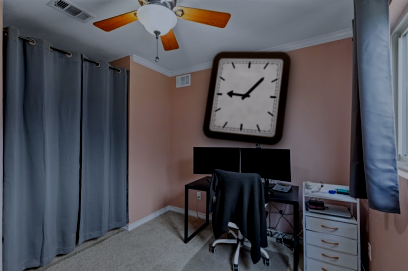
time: 9:07
